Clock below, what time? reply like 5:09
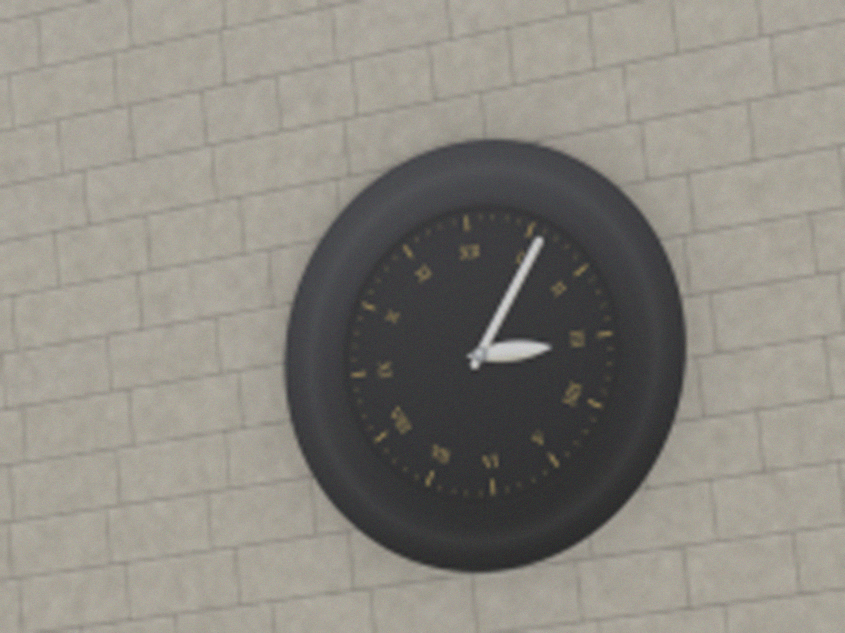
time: 3:06
